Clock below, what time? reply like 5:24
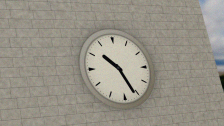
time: 10:26
